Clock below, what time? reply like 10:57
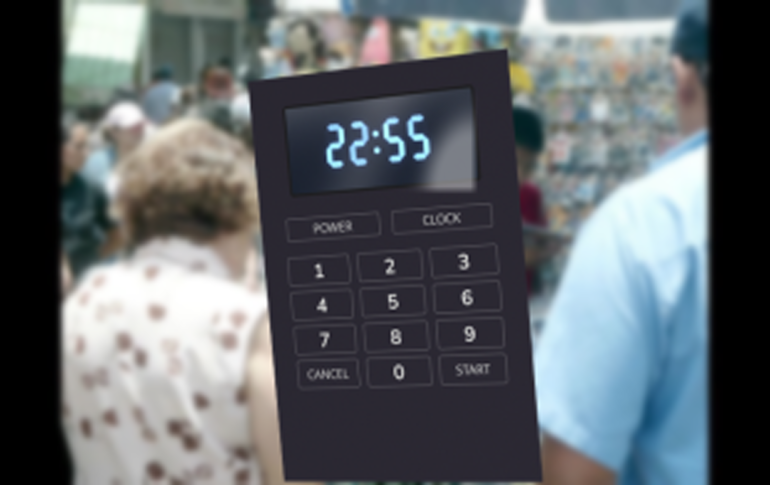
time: 22:55
